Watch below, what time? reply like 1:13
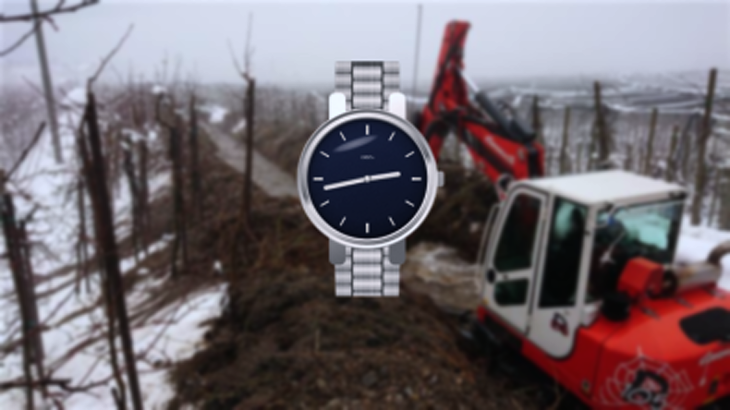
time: 2:43
